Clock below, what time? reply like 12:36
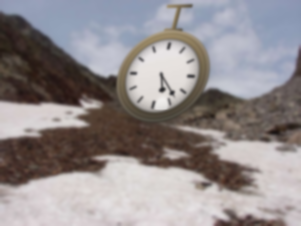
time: 5:23
